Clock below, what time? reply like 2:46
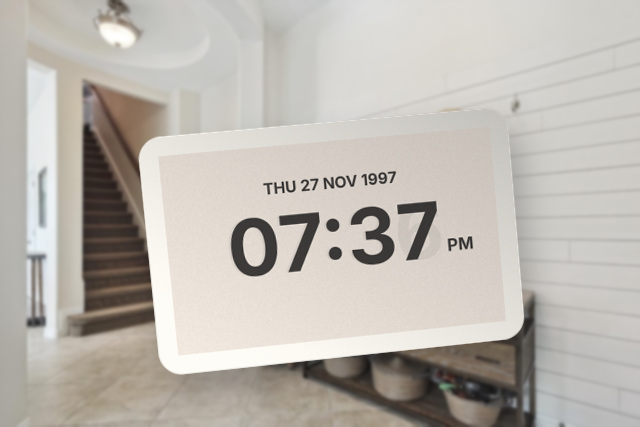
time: 7:37
